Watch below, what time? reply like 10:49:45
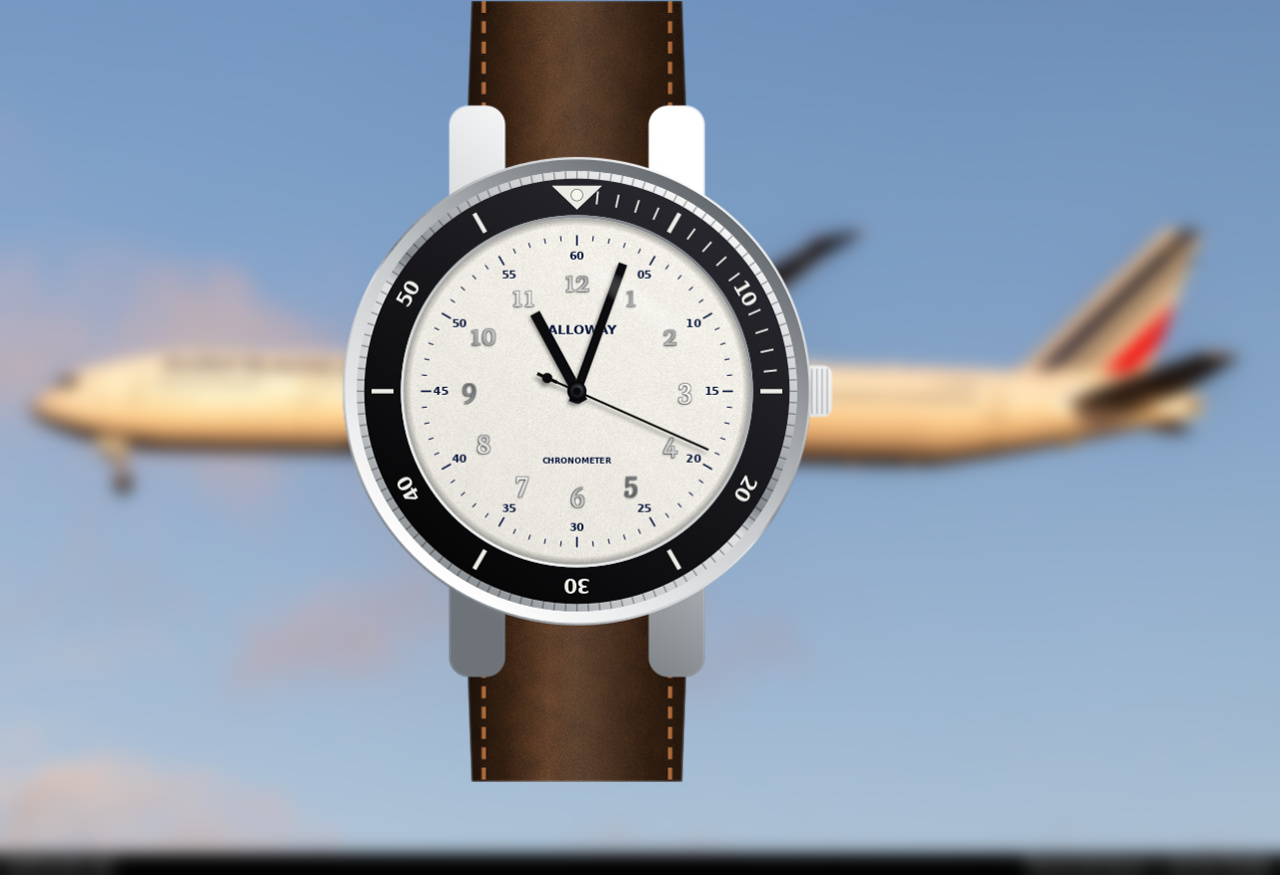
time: 11:03:19
